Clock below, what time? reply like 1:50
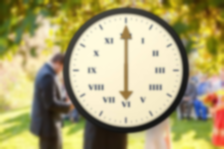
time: 6:00
